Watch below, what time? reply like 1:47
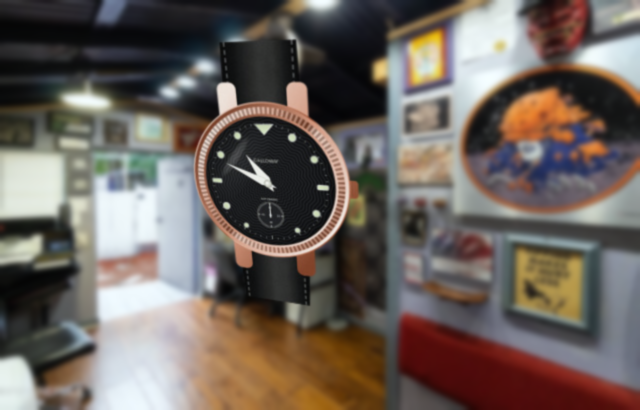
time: 10:49
